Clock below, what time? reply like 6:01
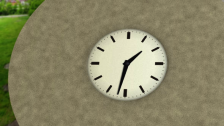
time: 1:32
